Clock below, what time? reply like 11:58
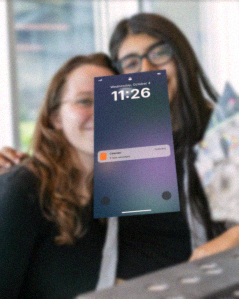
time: 11:26
